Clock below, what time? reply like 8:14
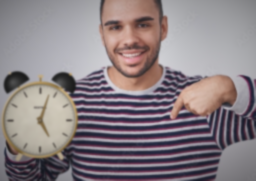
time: 5:03
